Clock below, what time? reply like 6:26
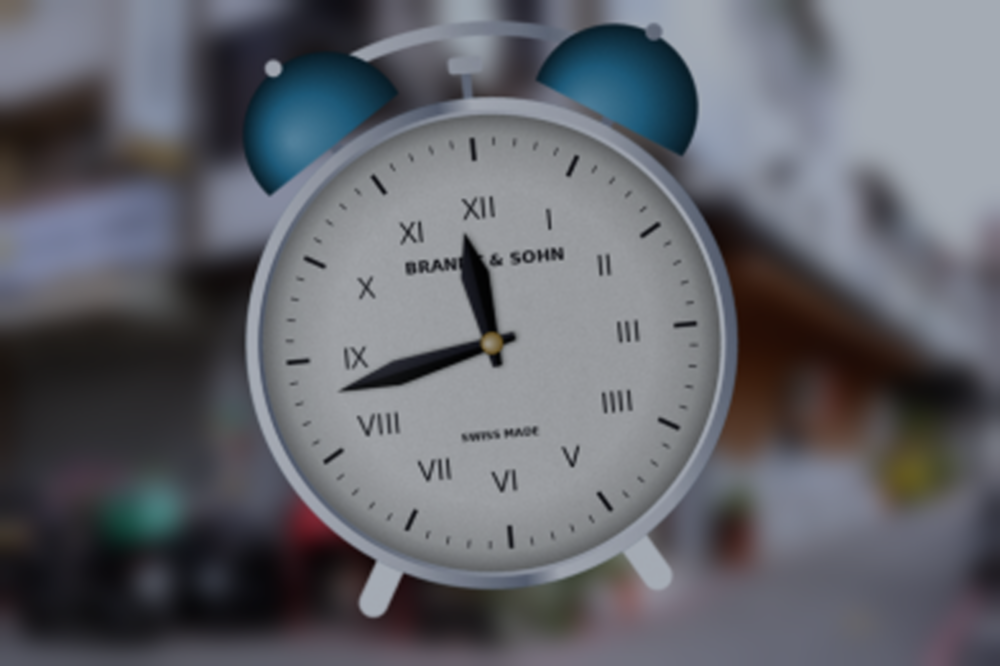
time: 11:43
